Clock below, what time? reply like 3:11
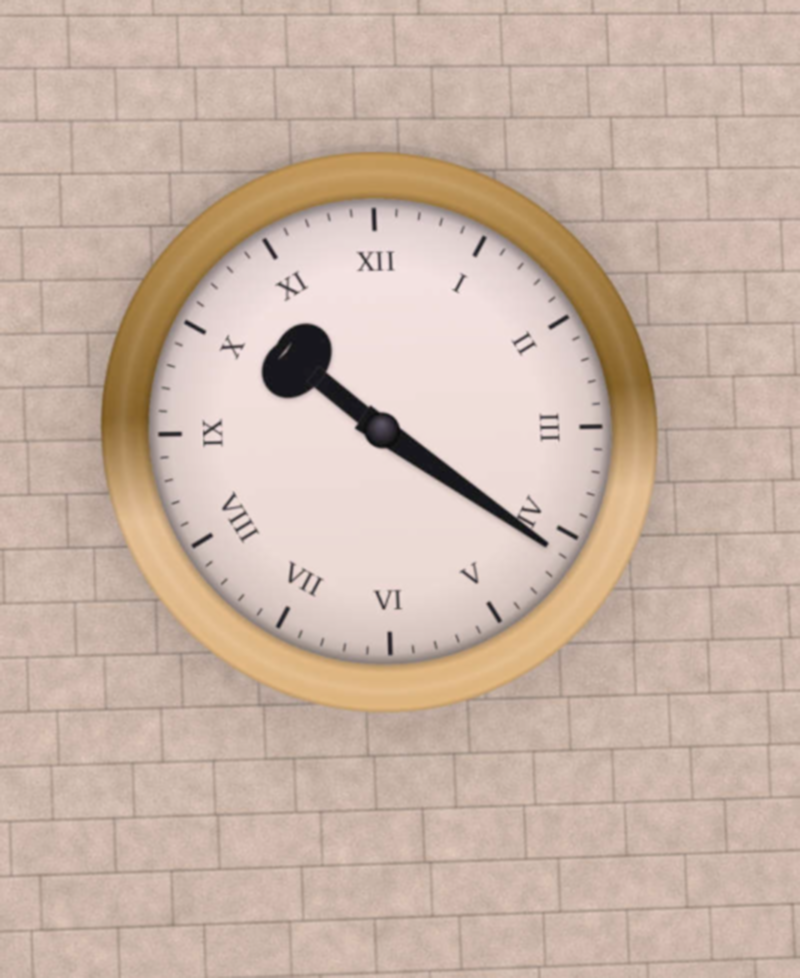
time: 10:21
